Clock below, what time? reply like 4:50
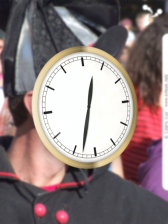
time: 12:33
